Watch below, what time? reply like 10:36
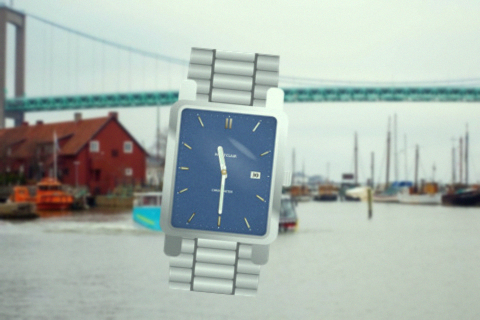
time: 11:30
